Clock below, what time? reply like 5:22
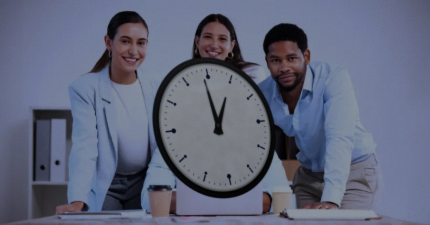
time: 12:59
